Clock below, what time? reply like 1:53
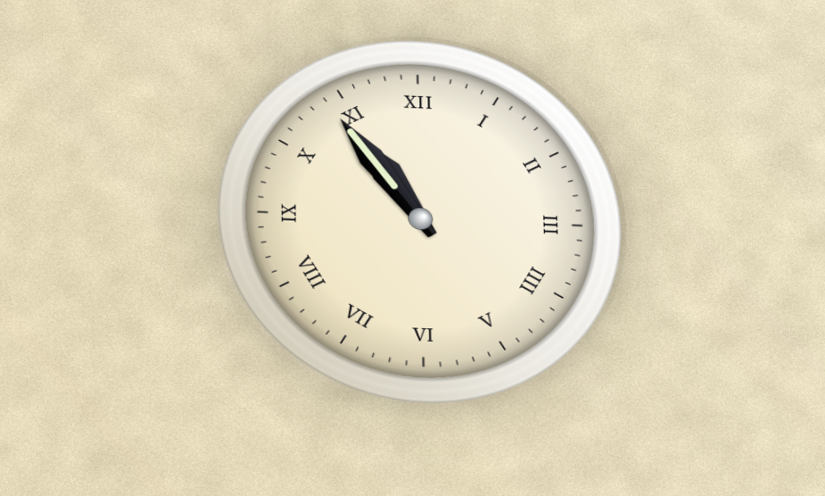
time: 10:54
